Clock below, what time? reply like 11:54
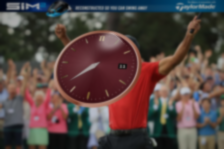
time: 7:38
